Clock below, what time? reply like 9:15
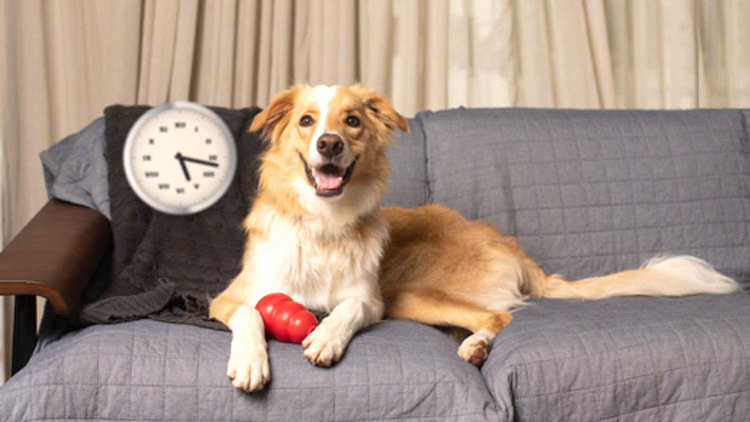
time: 5:17
